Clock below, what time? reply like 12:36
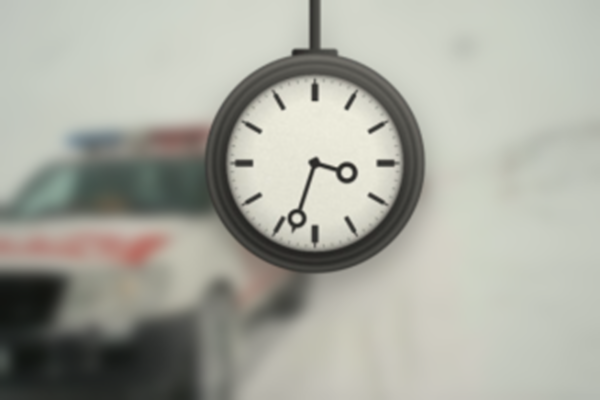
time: 3:33
